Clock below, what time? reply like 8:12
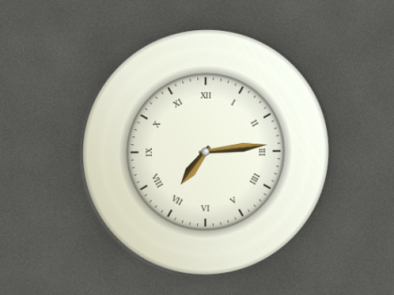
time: 7:14
